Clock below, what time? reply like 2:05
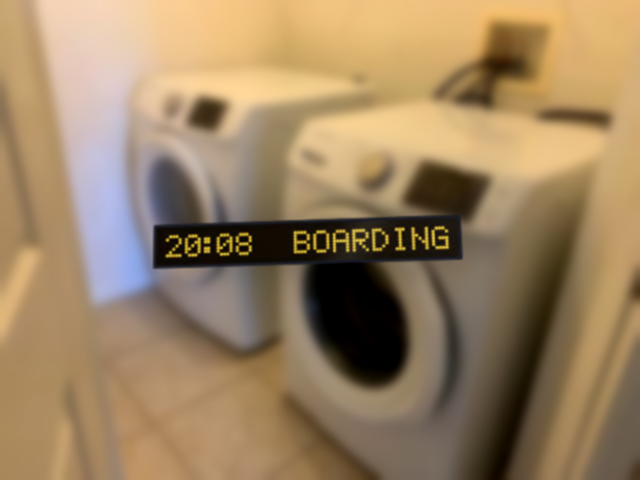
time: 20:08
